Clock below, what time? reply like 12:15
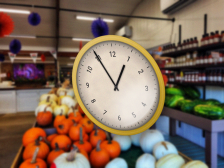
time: 12:55
